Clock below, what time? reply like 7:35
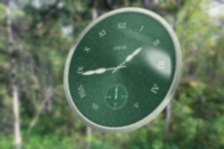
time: 1:44
